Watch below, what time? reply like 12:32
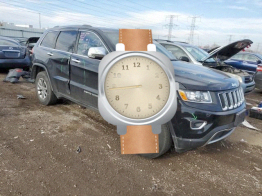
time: 8:44
